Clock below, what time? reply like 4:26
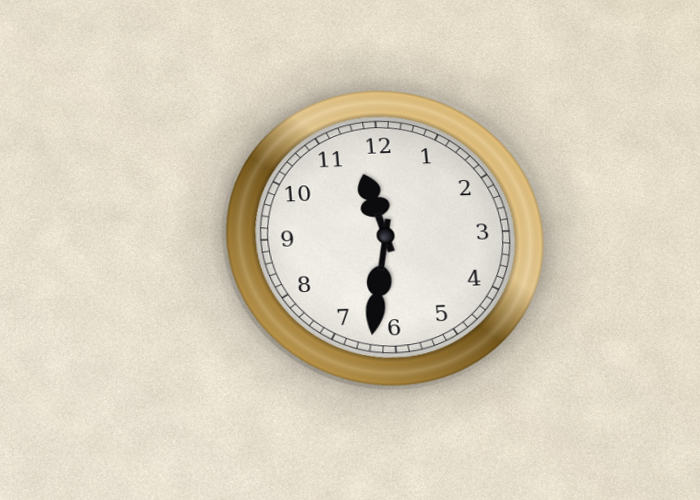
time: 11:32
